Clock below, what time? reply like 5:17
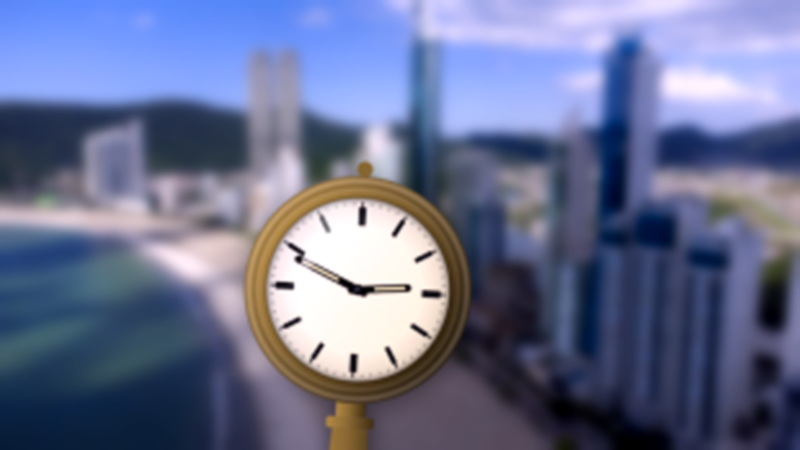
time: 2:49
